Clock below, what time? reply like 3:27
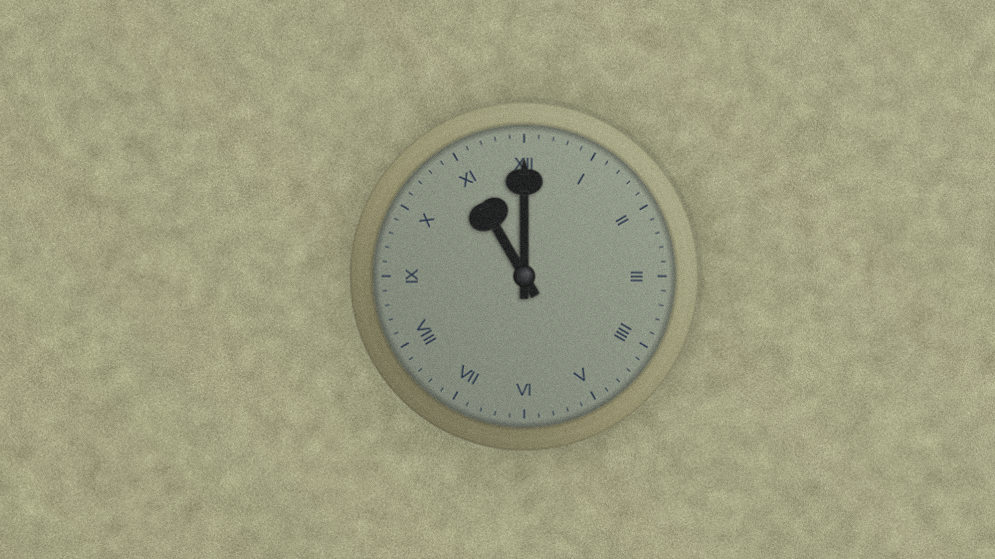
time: 11:00
